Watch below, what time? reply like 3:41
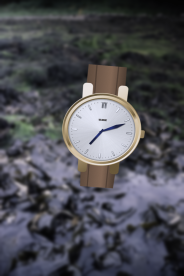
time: 7:11
